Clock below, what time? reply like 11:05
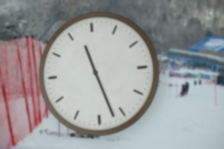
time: 11:27
